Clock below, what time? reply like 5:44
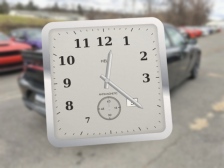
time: 12:22
